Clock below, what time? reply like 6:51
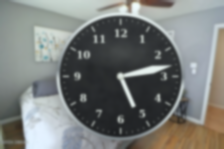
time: 5:13
